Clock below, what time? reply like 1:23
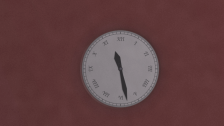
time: 11:28
